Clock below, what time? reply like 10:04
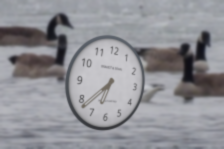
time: 6:38
